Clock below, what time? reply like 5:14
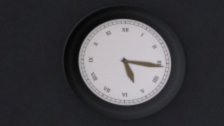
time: 5:16
